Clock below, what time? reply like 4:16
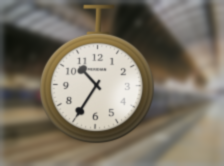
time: 10:35
